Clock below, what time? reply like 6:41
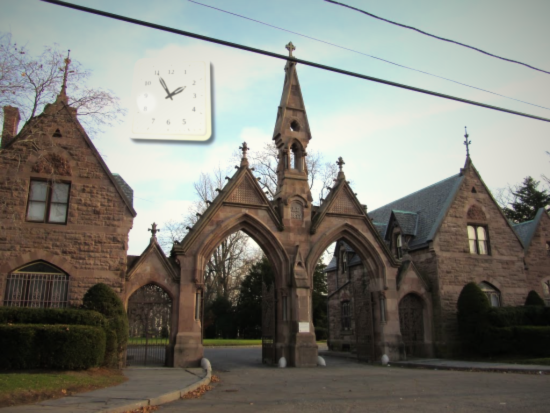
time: 1:55
